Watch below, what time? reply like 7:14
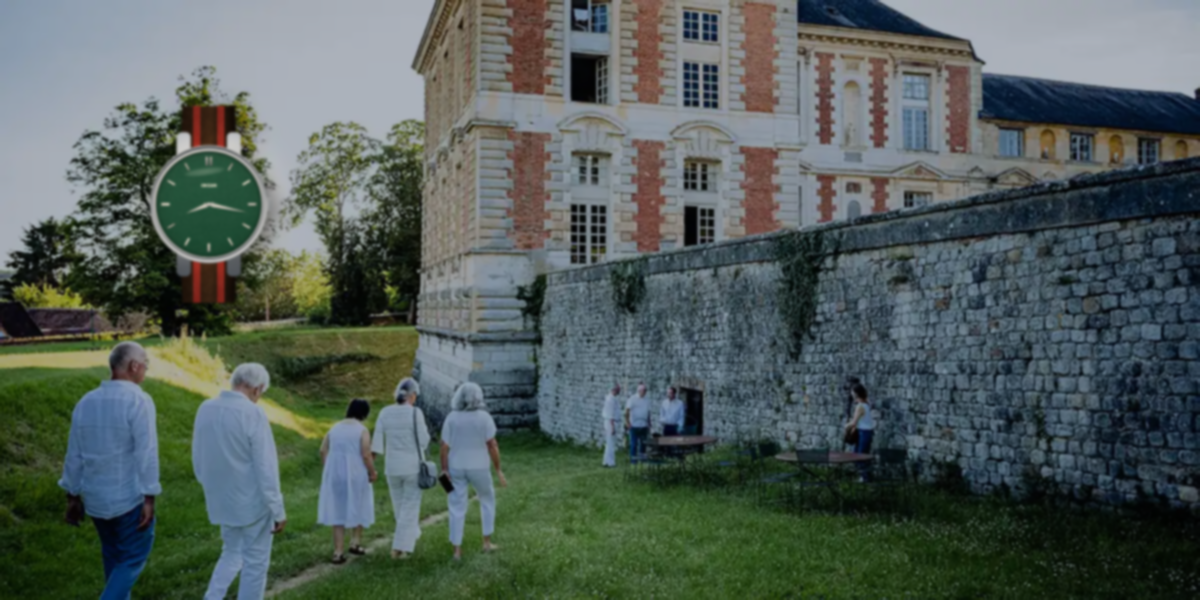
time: 8:17
